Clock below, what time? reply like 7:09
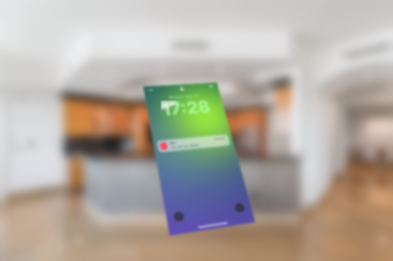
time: 17:28
